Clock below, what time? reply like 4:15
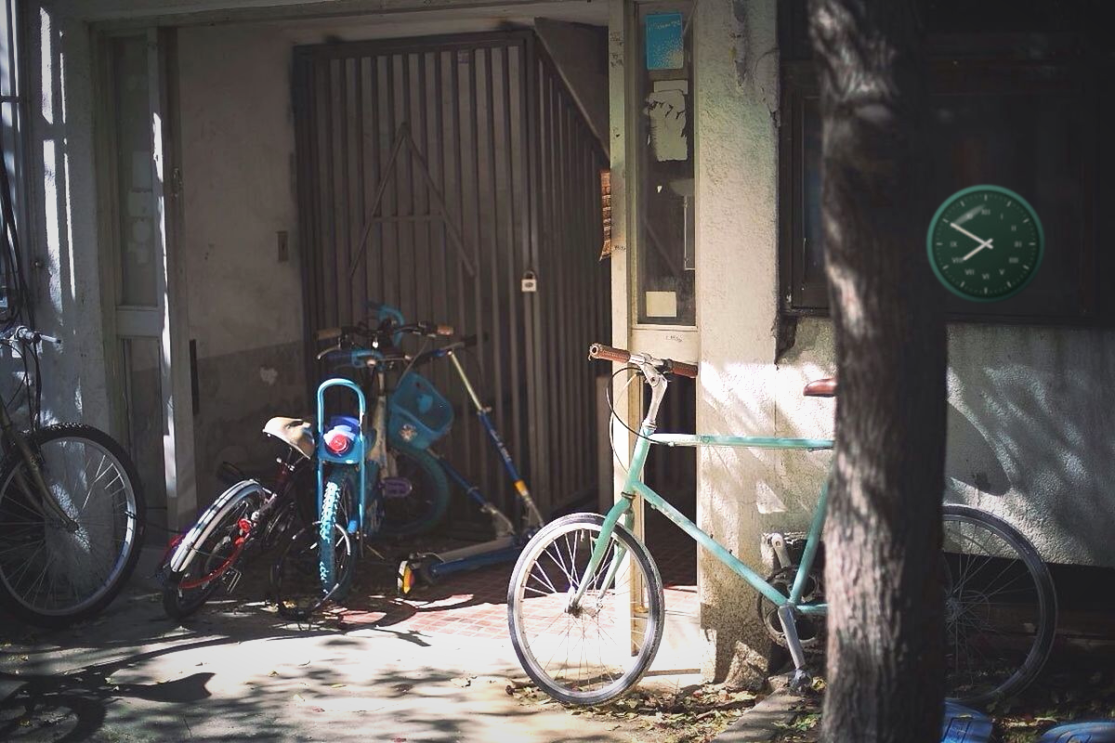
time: 7:50
